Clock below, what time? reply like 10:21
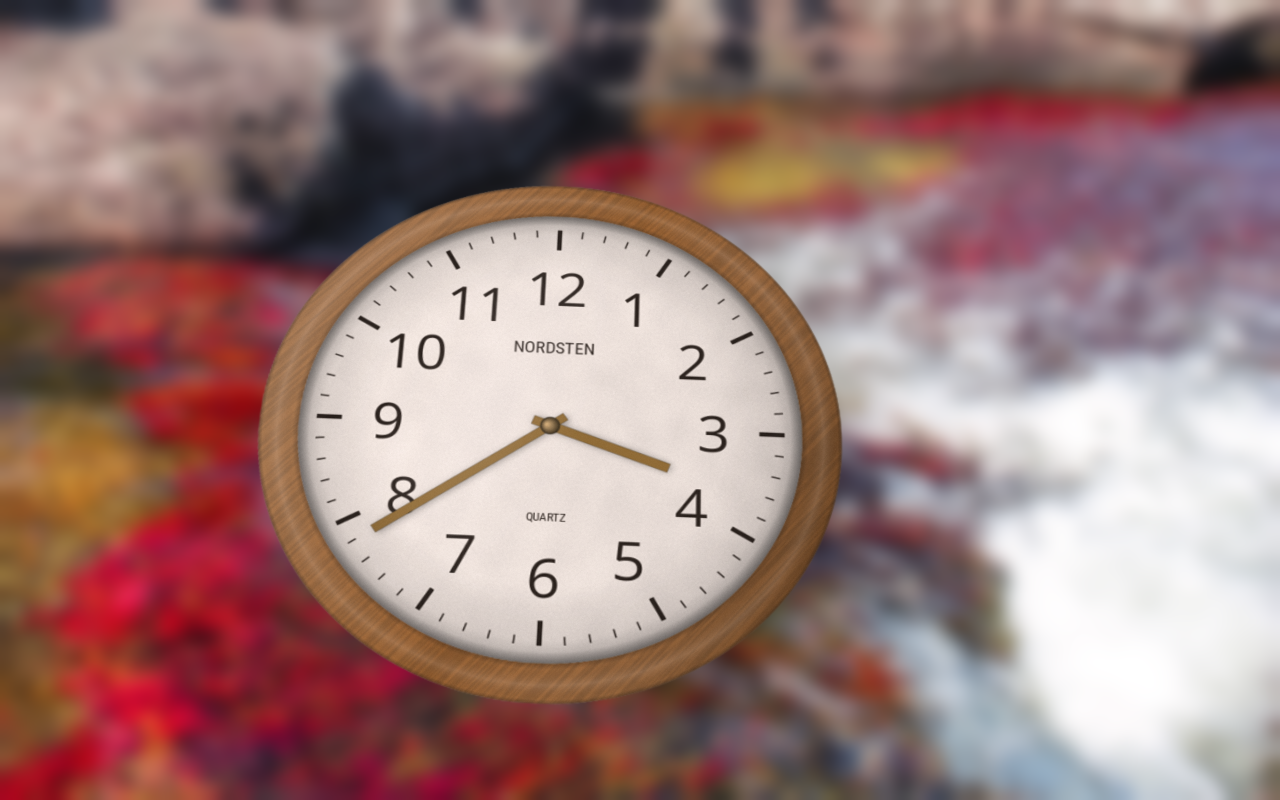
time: 3:39
